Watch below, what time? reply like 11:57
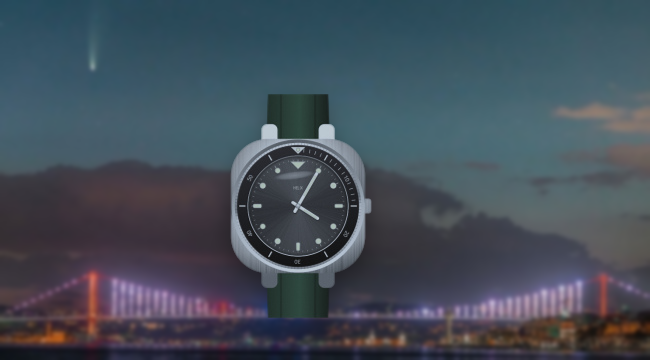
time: 4:05
